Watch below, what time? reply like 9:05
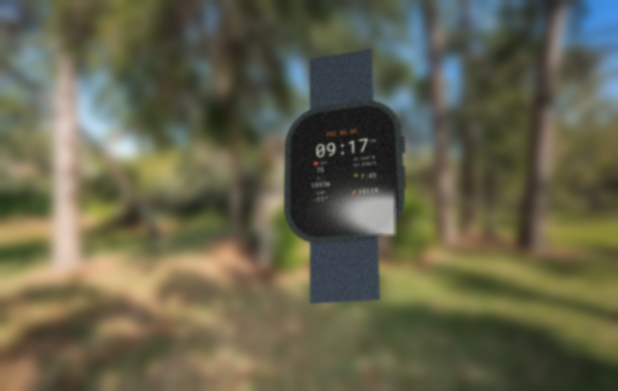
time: 9:17
